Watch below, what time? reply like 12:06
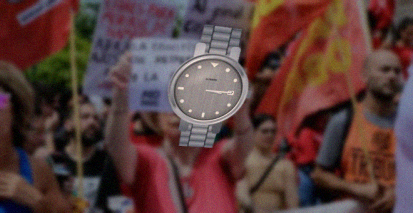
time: 3:15
